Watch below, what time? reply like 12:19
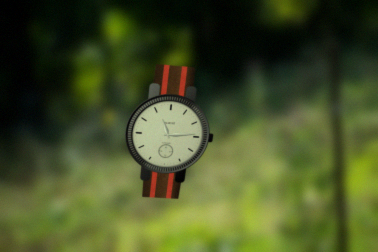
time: 11:14
